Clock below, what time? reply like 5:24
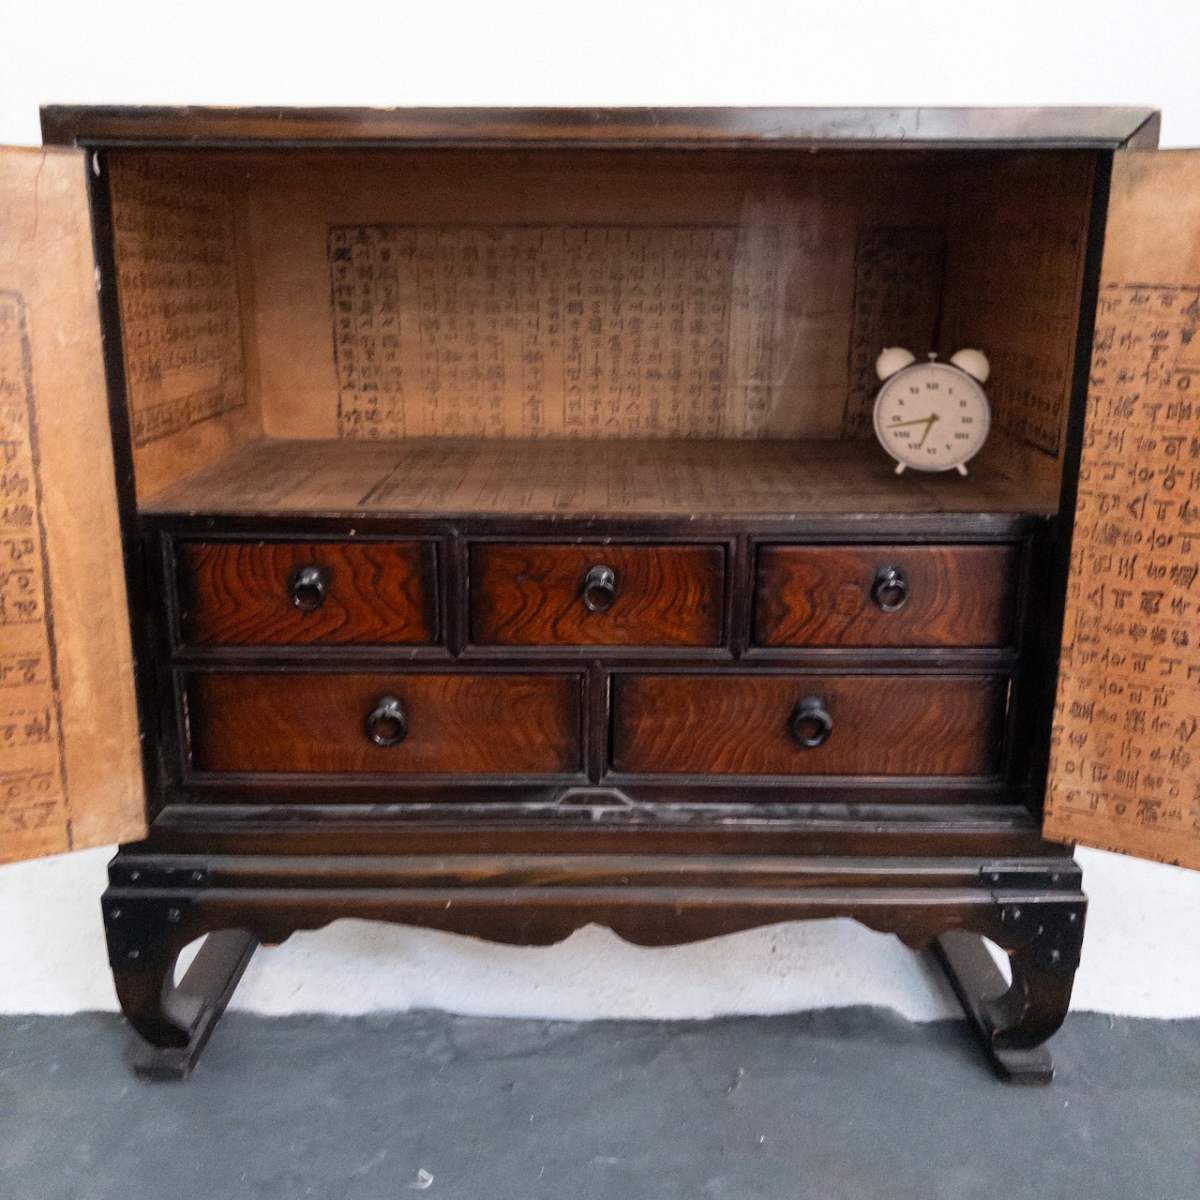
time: 6:43
